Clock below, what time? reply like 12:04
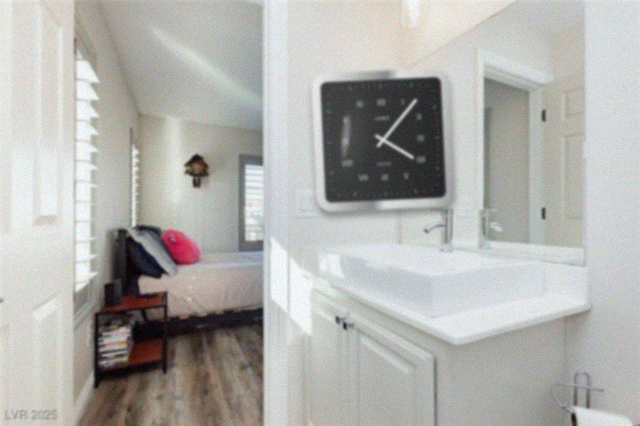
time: 4:07
